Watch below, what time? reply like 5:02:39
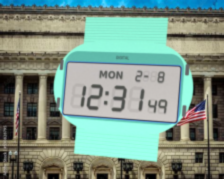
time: 12:31:49
